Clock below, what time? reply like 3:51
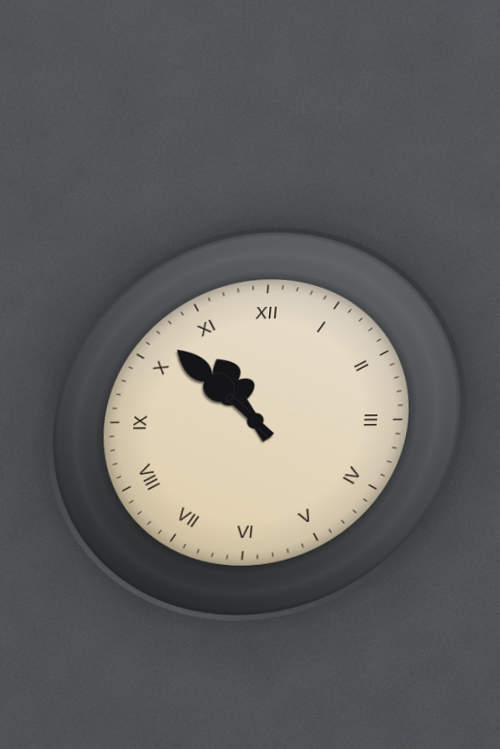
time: 10:52
